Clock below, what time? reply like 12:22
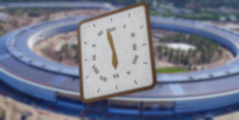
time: 5:58
